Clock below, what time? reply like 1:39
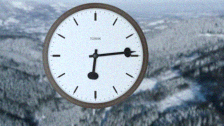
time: 6:14
